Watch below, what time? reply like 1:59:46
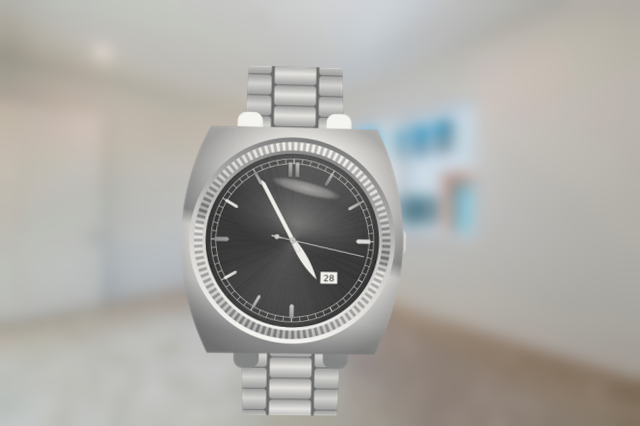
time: 4:55:17
